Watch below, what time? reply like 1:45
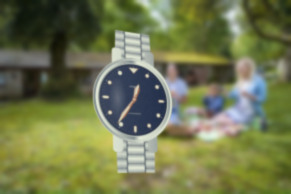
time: 12:36
